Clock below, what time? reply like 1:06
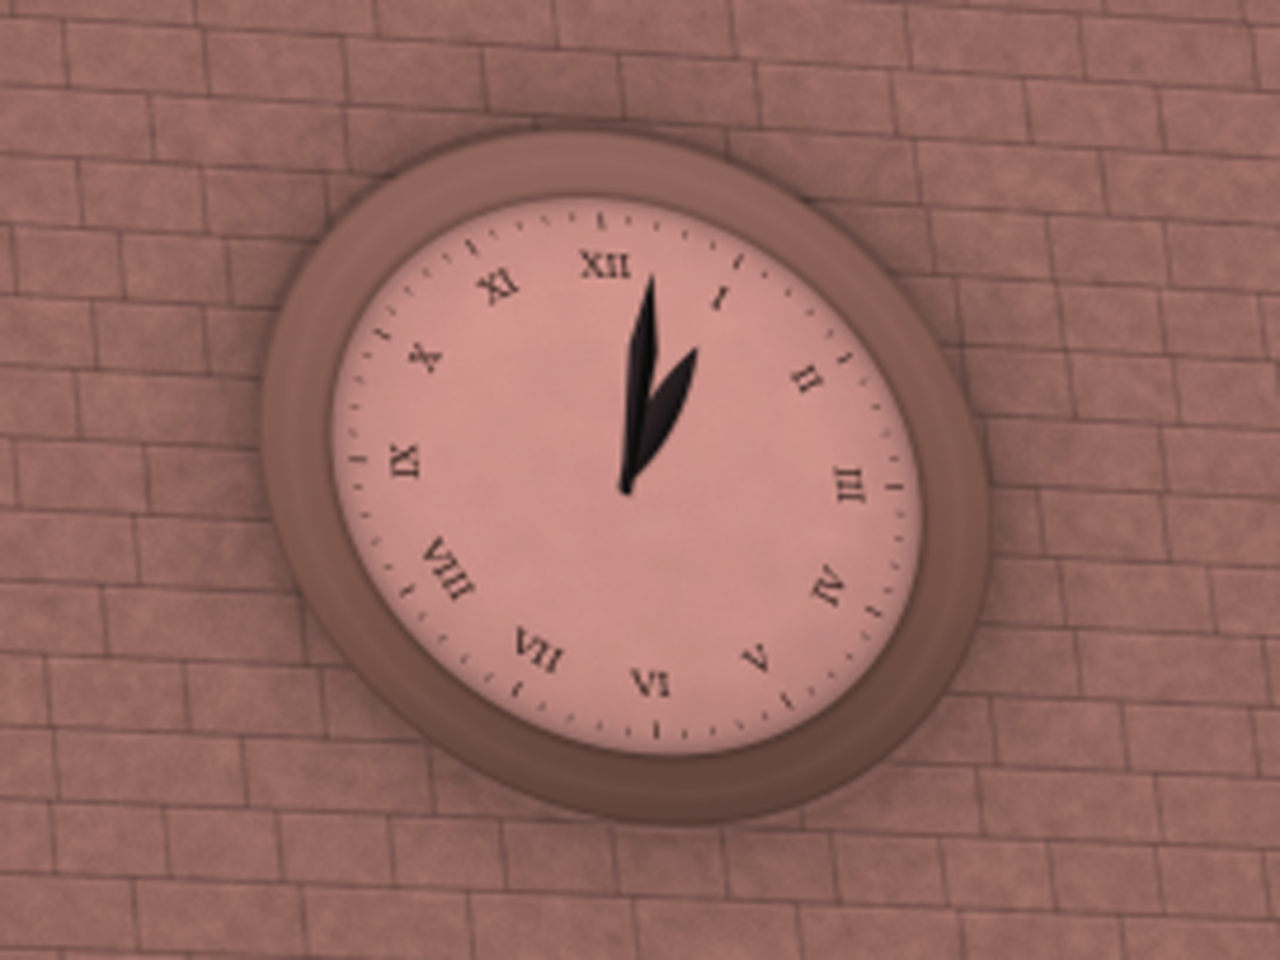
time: 1:02
